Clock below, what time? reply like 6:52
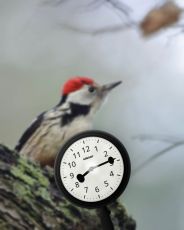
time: 8:14
